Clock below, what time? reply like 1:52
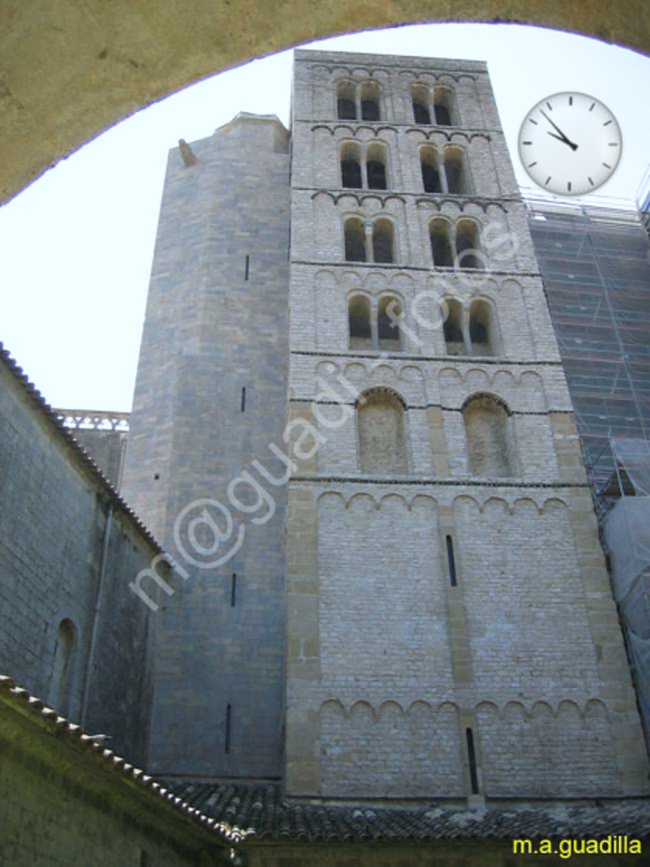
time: 9:53
